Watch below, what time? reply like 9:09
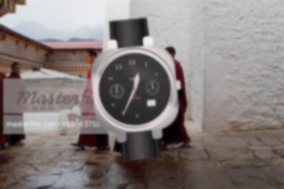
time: 12:35
